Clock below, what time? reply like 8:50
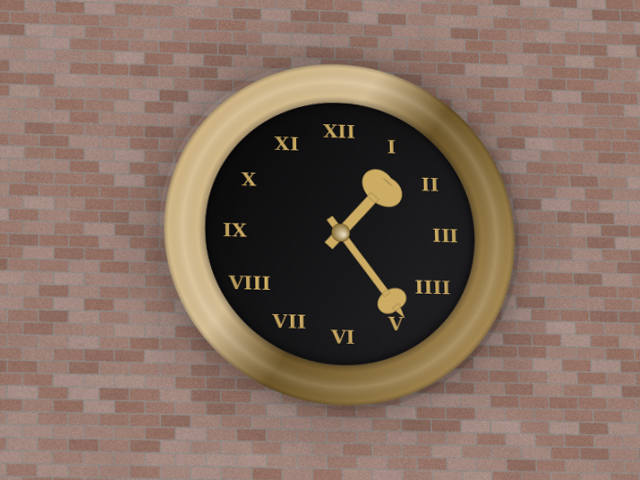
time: 1:24
